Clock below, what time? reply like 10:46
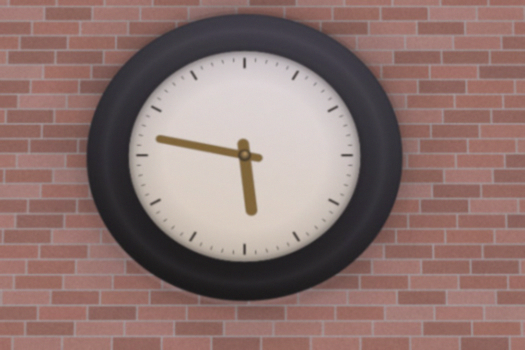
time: 5:47
